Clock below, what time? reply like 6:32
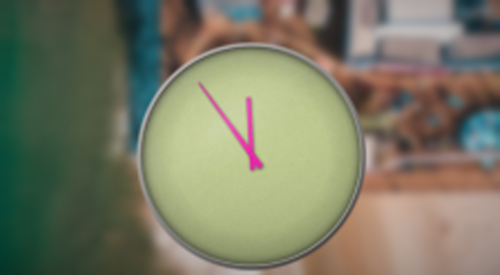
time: 11:54
